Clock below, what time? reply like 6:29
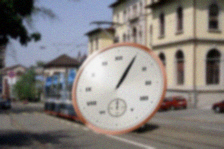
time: 1:05
